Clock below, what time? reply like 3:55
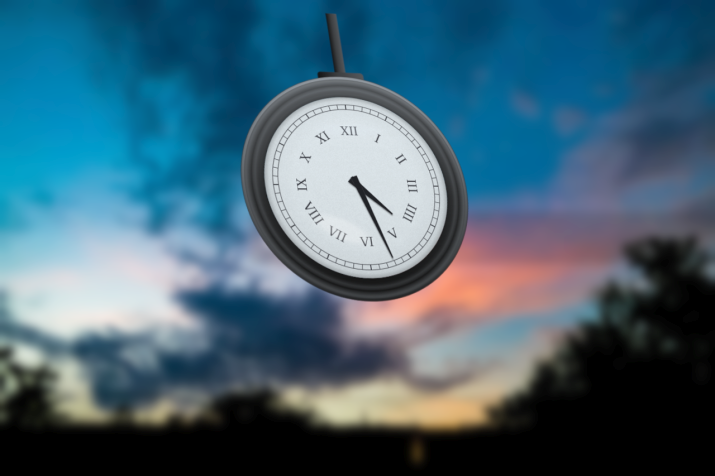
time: 4:27
